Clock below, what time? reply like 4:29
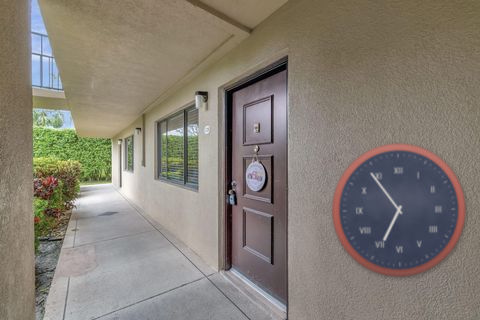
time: 6:54
